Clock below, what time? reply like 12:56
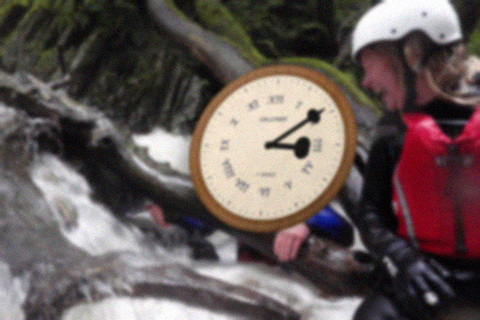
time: 3:09
